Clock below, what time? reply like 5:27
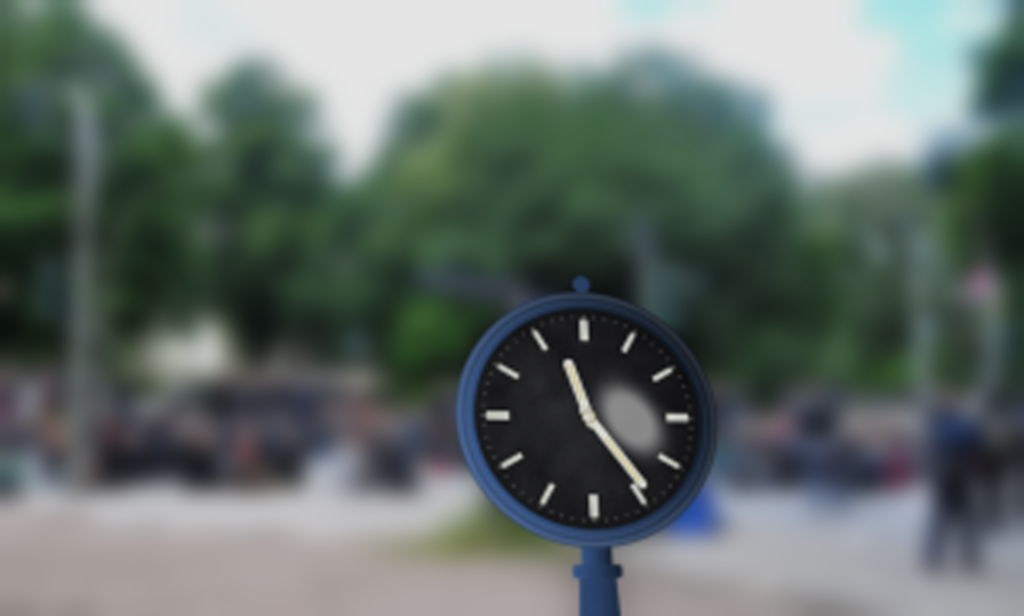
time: 11:24
